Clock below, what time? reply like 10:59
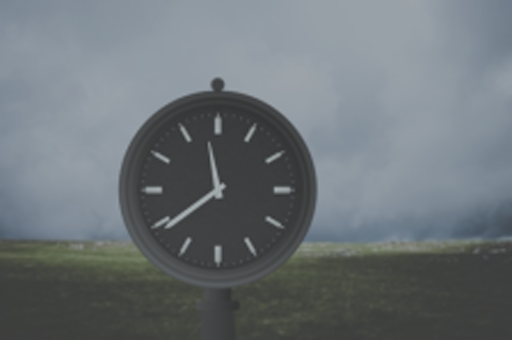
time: 11:39
